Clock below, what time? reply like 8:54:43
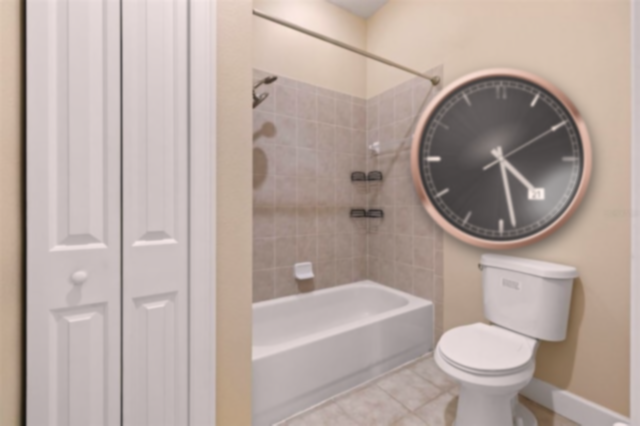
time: 4:28:10
